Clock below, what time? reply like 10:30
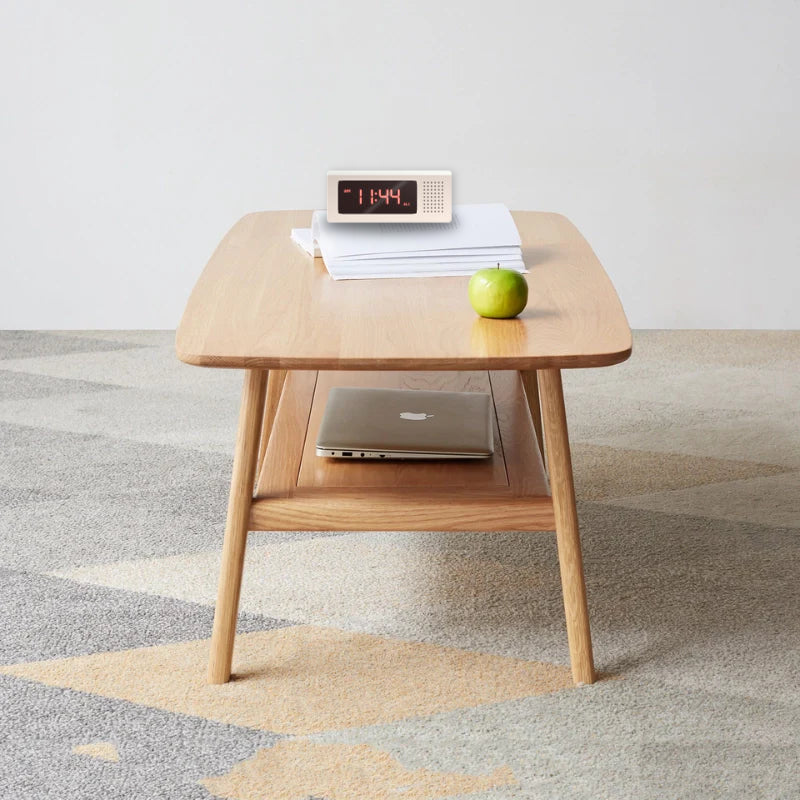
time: 11:44
